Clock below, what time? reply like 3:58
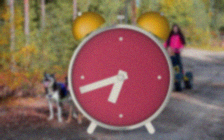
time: 6:42
